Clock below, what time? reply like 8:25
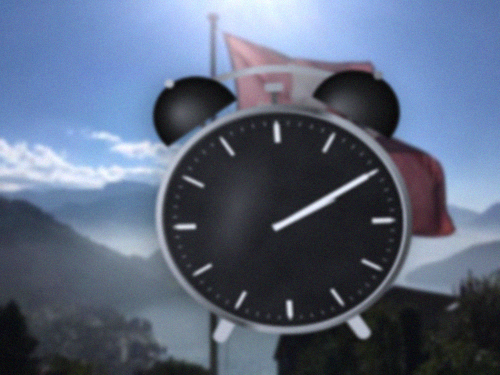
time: 2:10
